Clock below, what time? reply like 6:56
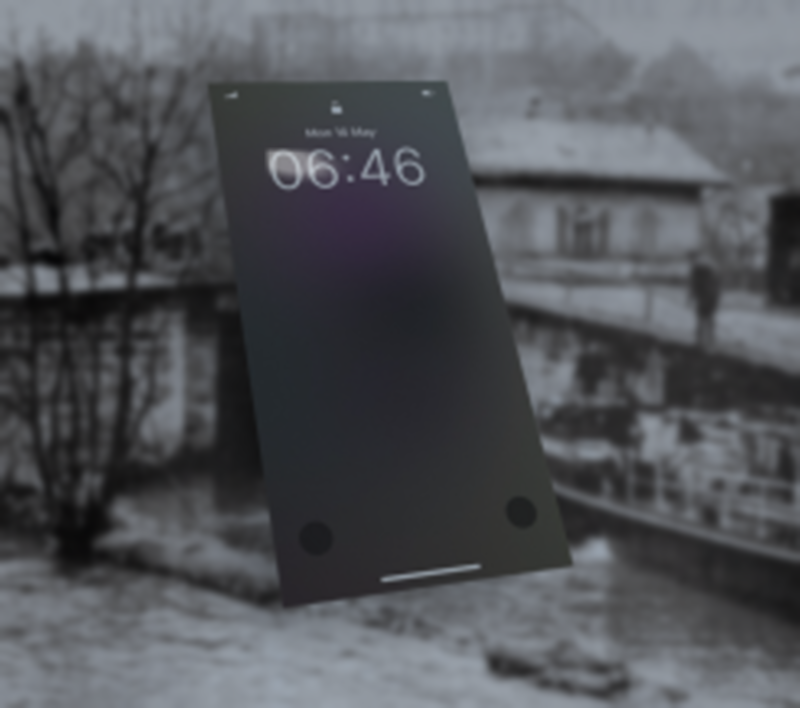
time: 6:46
